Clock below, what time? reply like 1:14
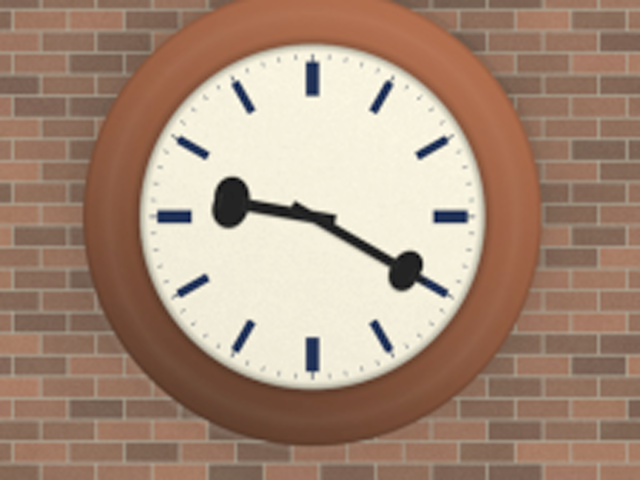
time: 9:20
